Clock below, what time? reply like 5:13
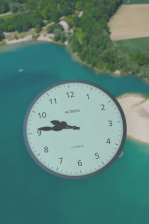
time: 9:46
